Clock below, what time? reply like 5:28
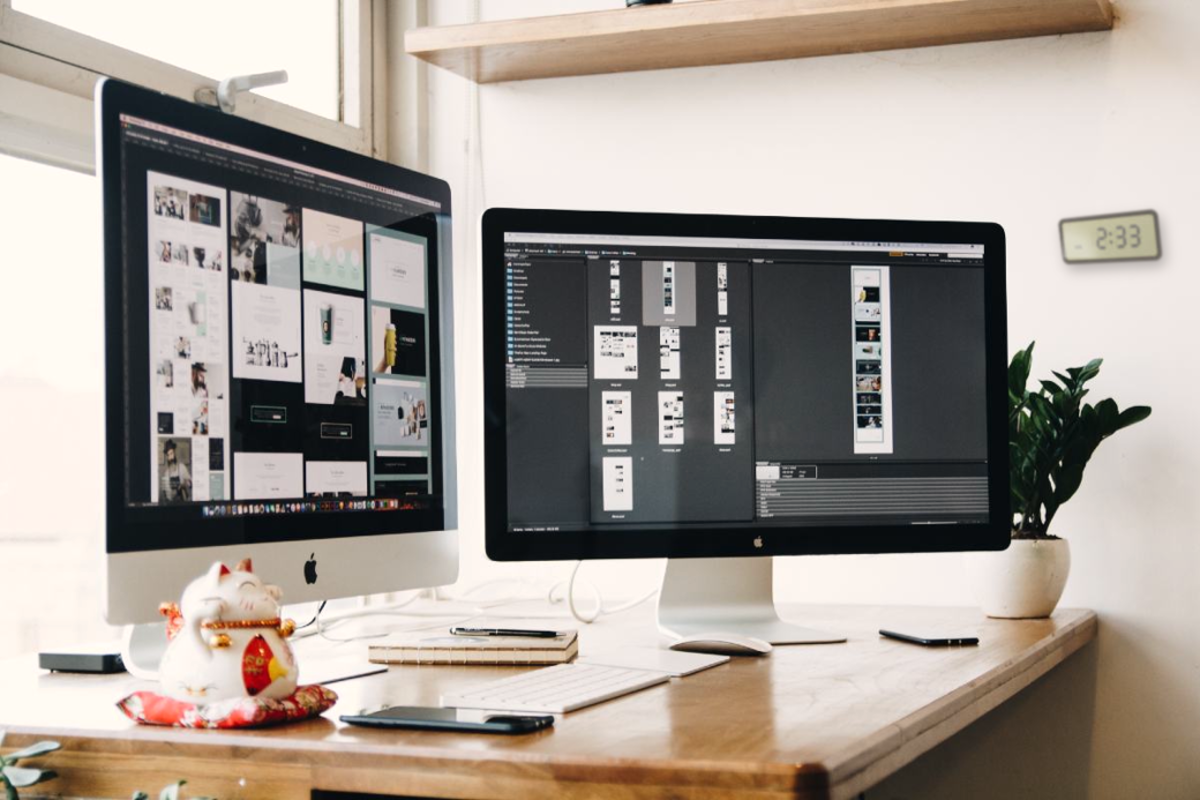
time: 2:33
